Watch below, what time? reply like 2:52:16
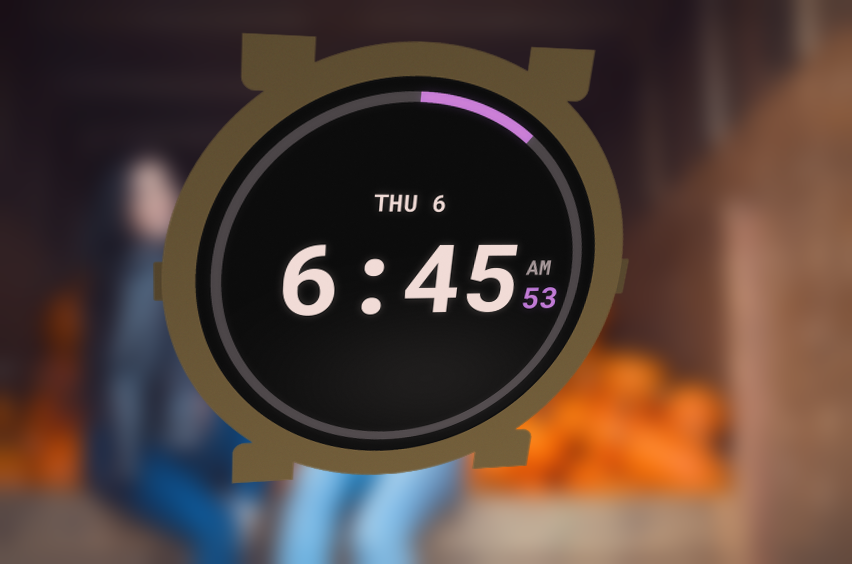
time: 6:45:53
